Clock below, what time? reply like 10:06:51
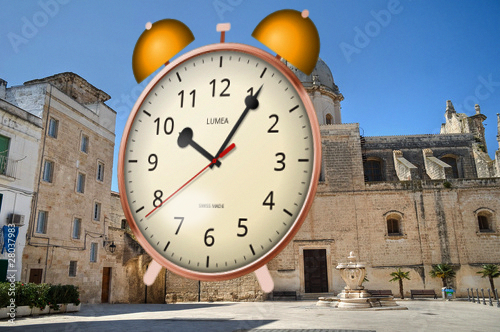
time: 10:05:39
